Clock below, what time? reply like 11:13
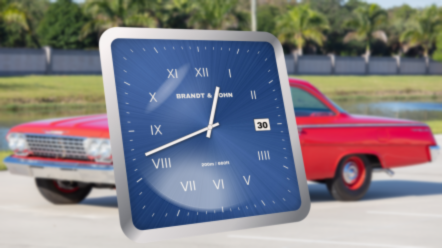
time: 12:42
